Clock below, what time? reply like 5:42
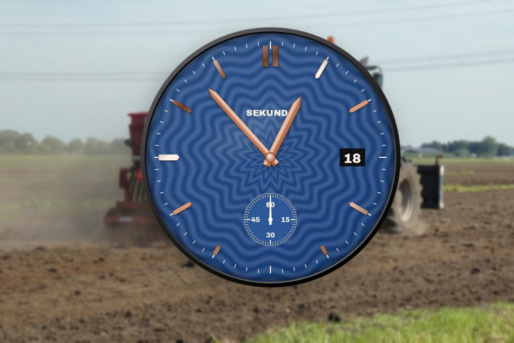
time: 12:53
